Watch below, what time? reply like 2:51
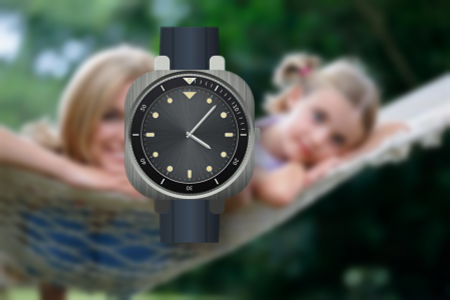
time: 4:07
